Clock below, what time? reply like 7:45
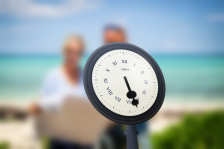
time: 5:27
